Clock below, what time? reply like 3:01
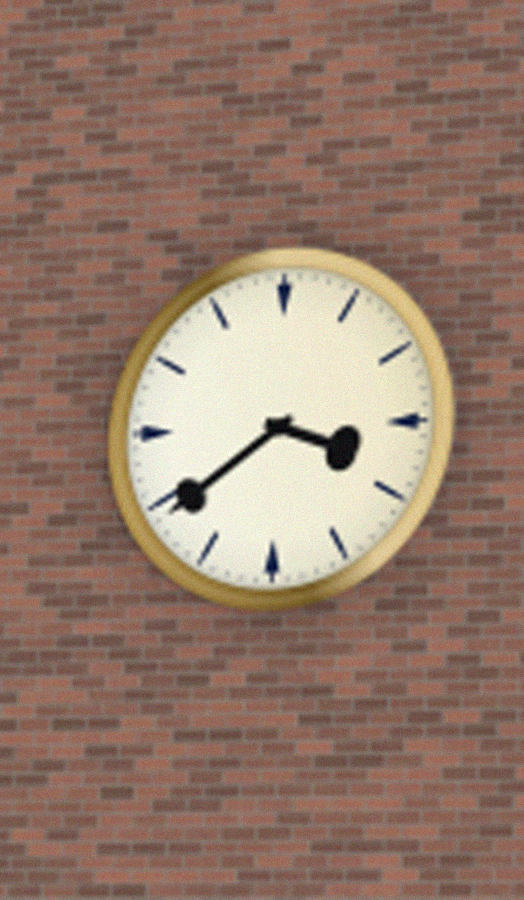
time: 3:39
